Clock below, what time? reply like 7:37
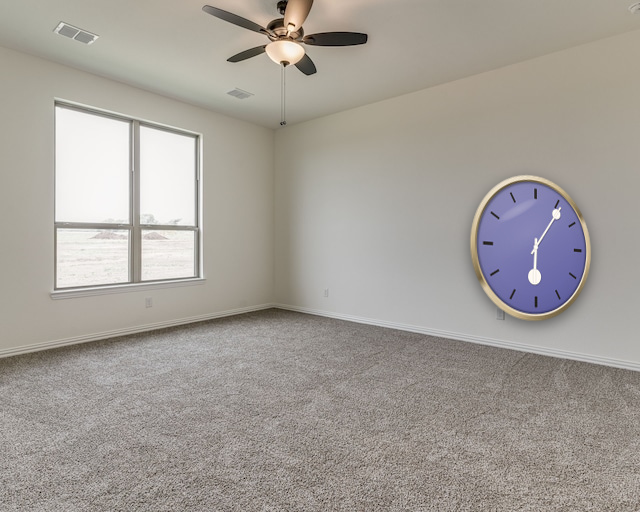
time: 6:06
